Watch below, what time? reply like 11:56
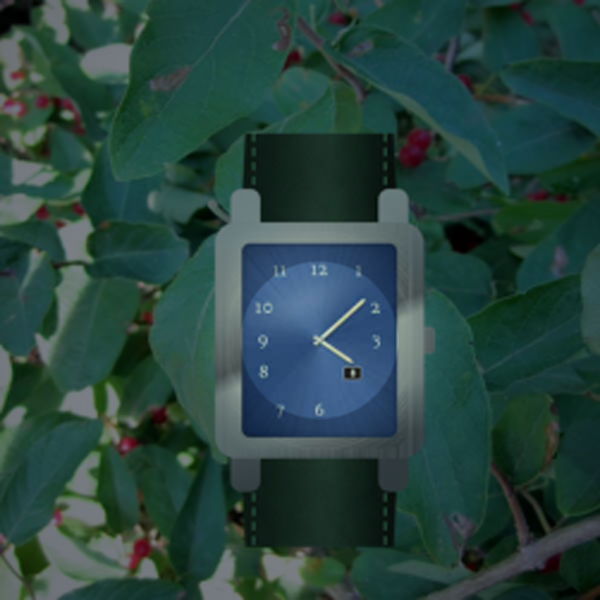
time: 4:08
